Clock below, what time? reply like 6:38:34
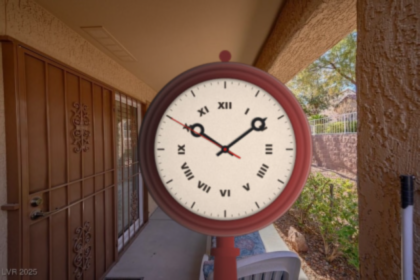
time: 10:08:50
